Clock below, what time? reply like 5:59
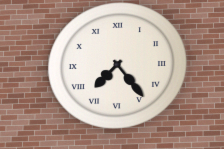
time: 7:24
